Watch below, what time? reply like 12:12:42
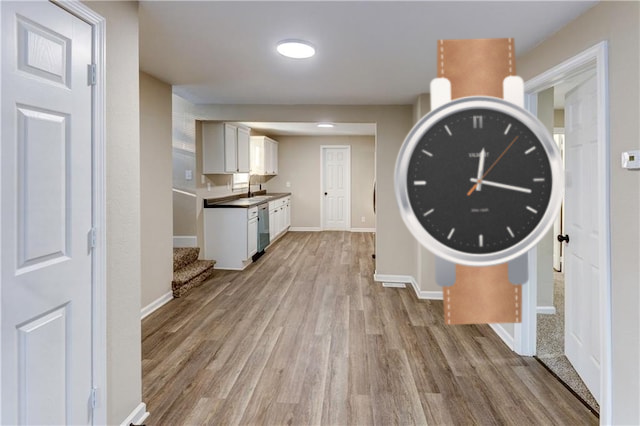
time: 12:17:07
